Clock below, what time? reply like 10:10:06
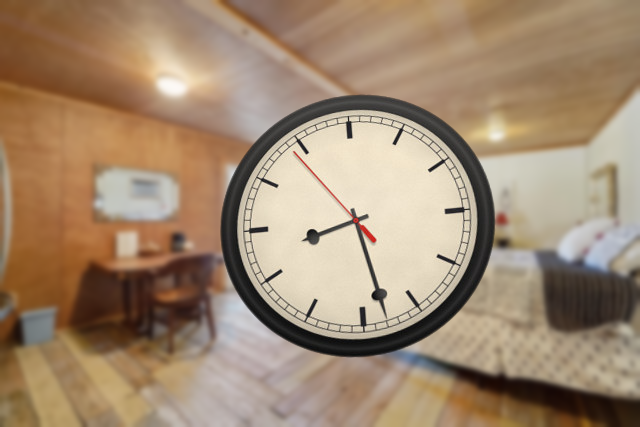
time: 8:27:54
